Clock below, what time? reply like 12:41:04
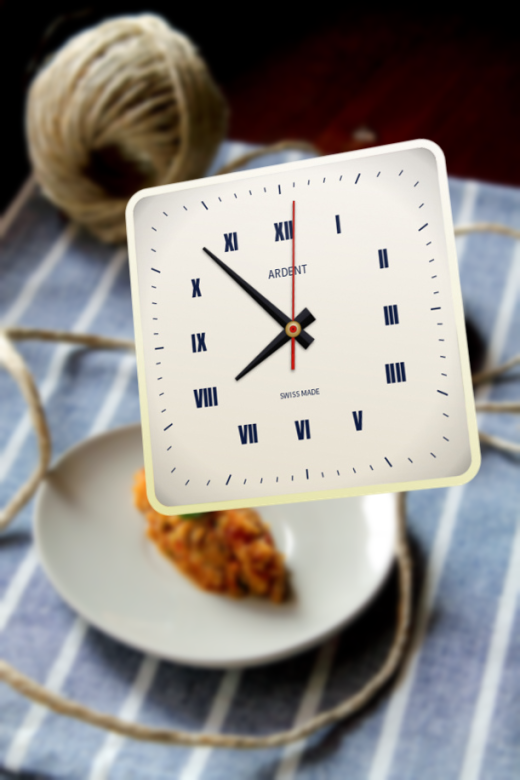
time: 7:53:01
